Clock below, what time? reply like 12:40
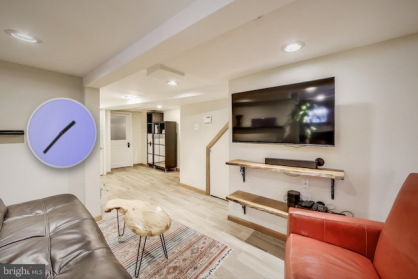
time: 1:37
